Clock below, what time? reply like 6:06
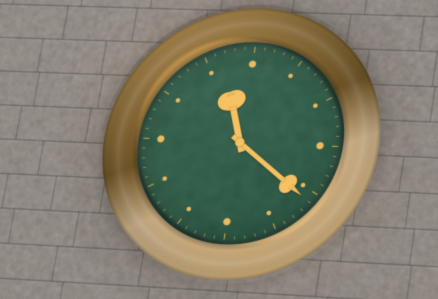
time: 11:21
